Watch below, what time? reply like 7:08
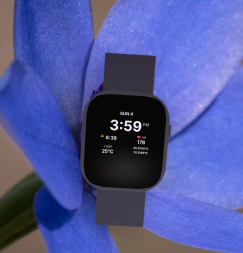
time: 3:59
